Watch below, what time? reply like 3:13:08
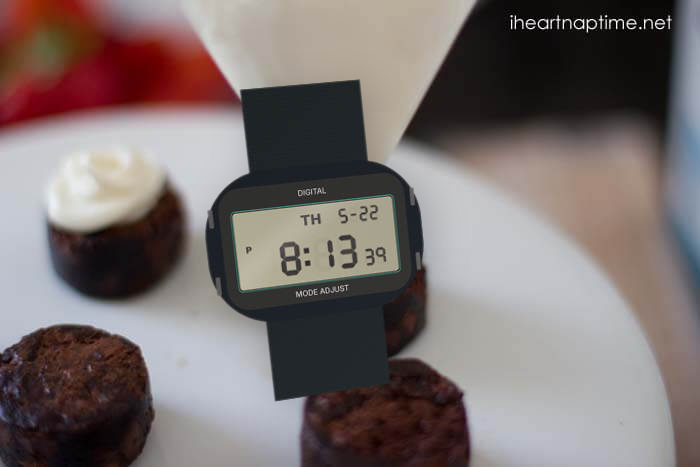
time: 8:13:39
